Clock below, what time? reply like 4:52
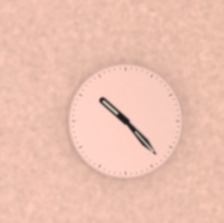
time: 10:23
